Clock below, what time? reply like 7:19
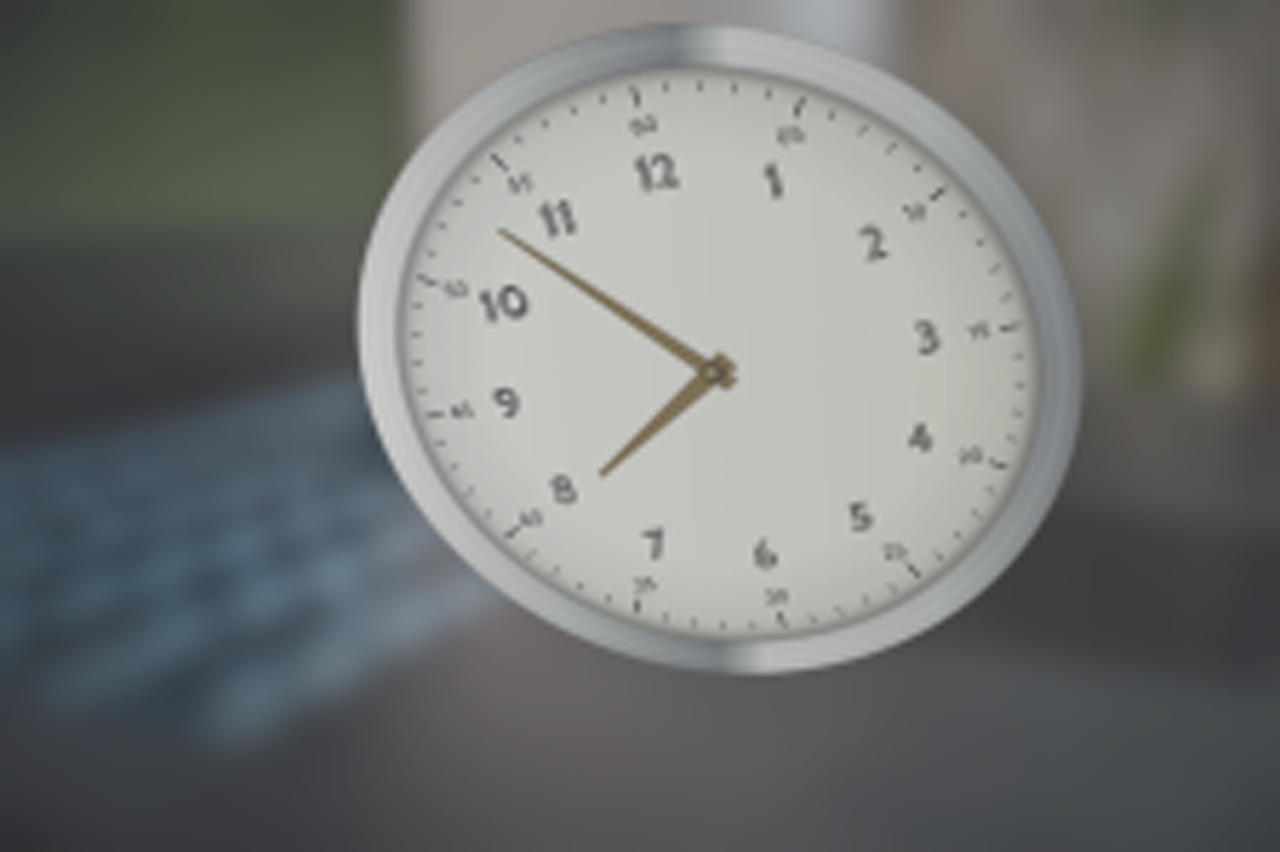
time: 7:53
